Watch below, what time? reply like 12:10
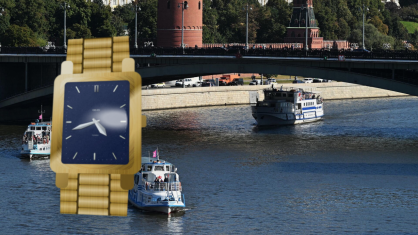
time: 4:42
